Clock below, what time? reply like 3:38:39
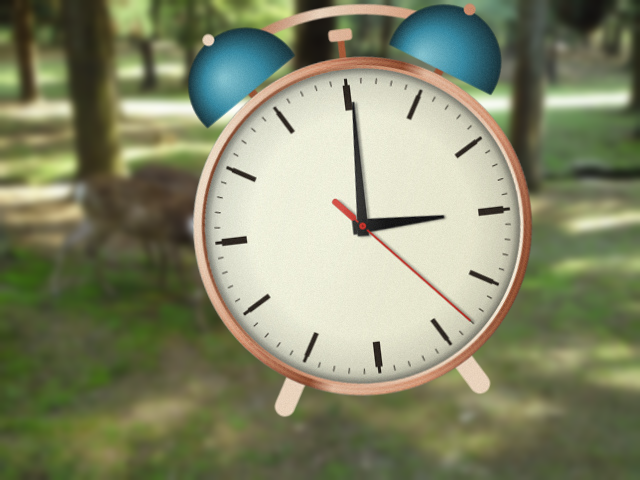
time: 3:00:23
